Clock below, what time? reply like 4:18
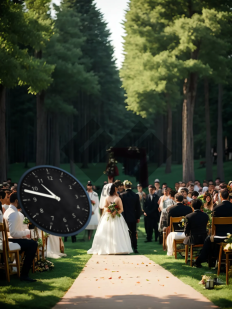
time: 10:48
